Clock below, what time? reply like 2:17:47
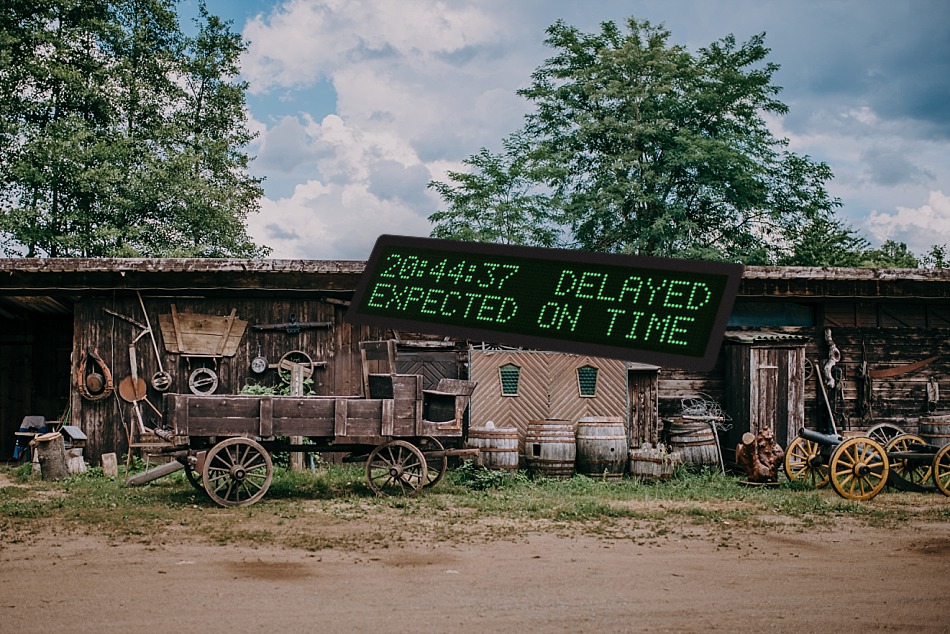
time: 20:44:37
